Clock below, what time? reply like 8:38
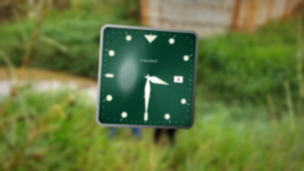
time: 3:30
